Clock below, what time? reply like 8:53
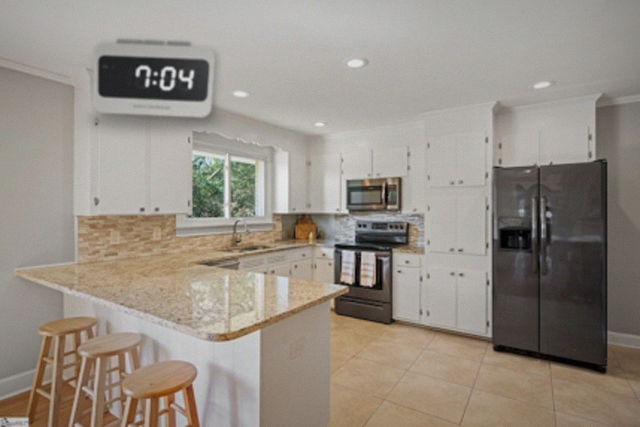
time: 7:04
